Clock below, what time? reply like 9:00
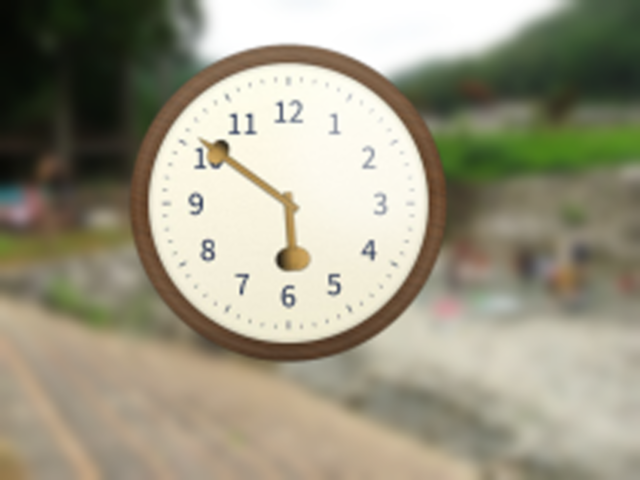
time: 5:51
